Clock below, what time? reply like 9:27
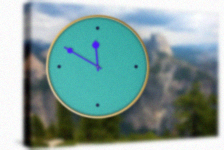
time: 11:50
